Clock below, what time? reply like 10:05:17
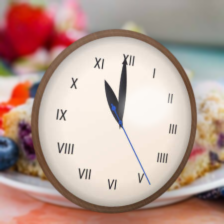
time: 10:59:24
